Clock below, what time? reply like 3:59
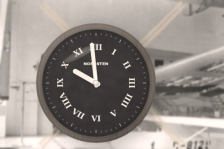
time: 9:59
